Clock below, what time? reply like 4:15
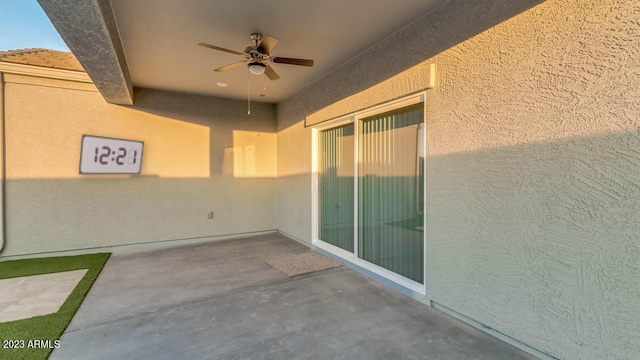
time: 12:21
